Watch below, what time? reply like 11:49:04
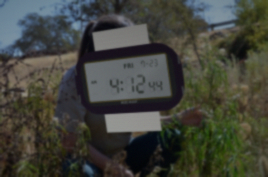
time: 4:12:44
